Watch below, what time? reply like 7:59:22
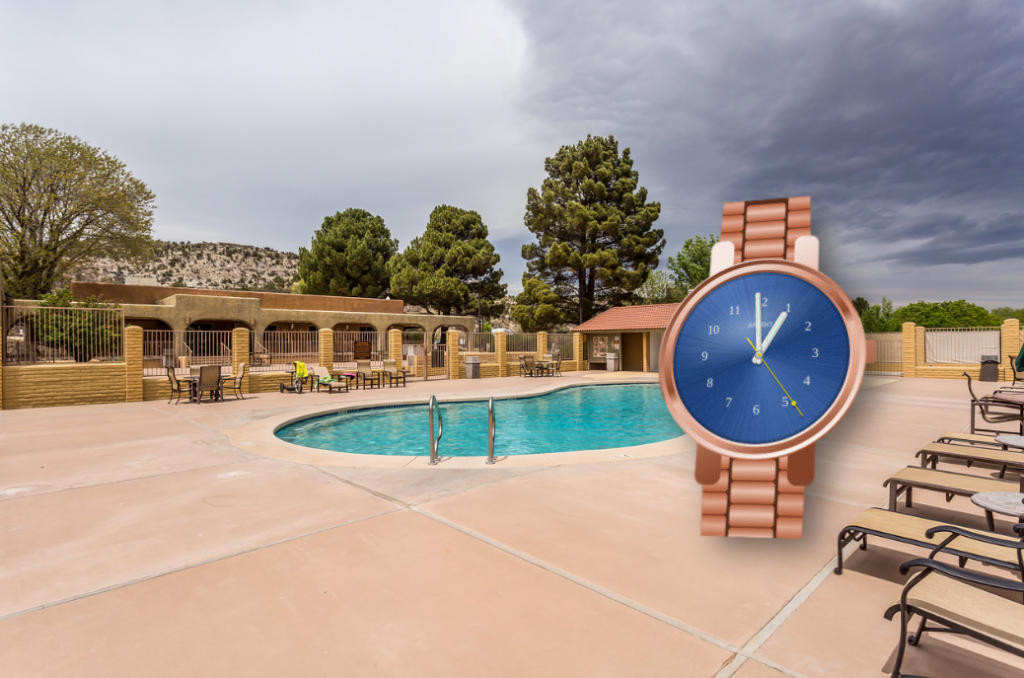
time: 12:59:24
